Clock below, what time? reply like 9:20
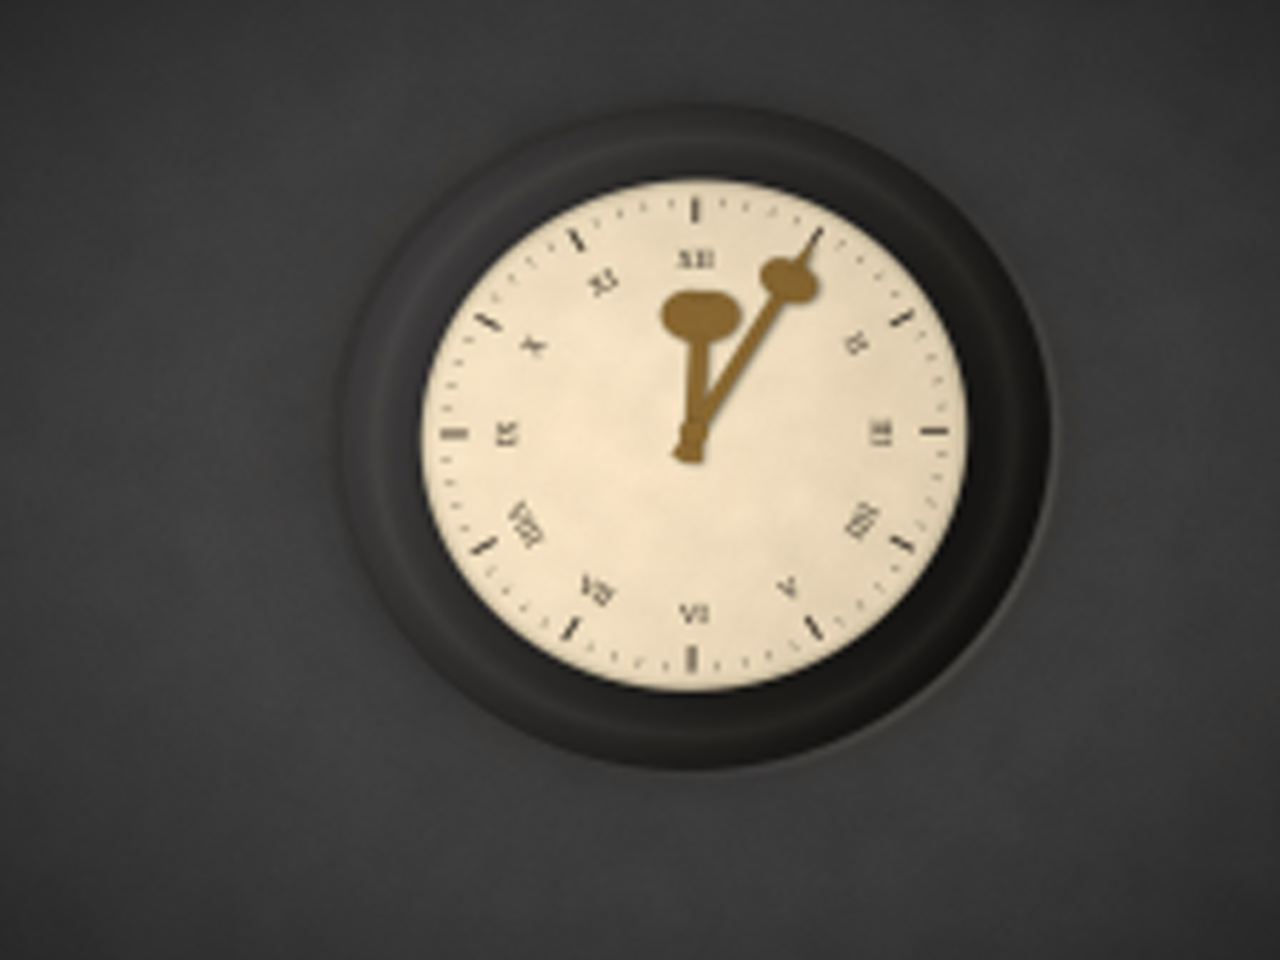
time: 12:05
